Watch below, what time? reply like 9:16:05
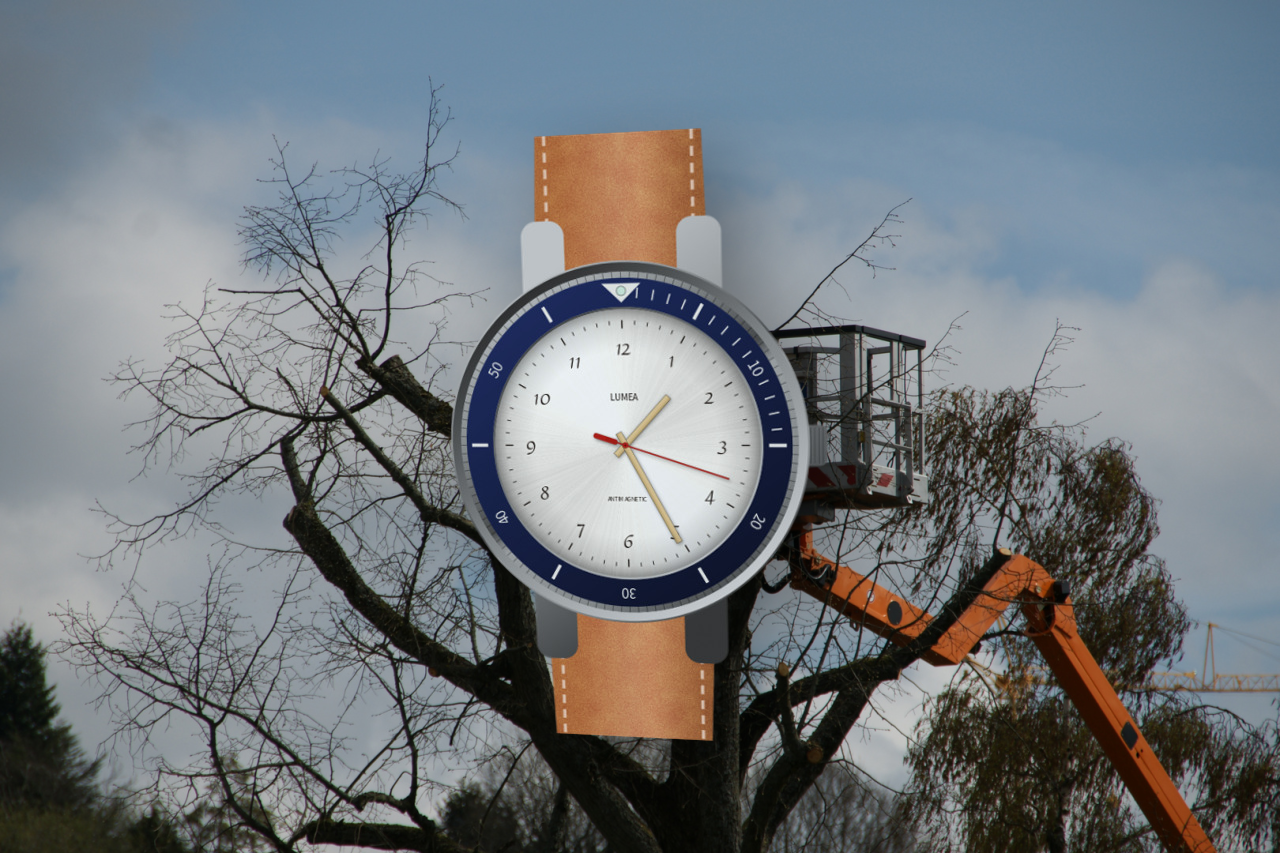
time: 1:25:18
